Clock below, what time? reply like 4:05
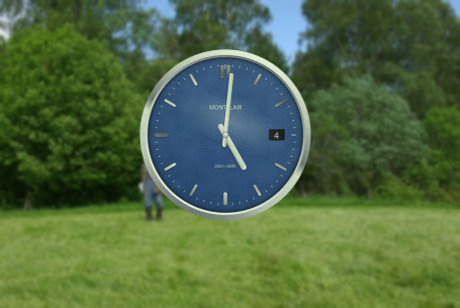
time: 5:01
